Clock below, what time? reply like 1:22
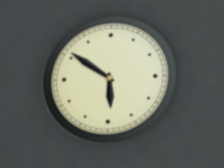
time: 5:51
